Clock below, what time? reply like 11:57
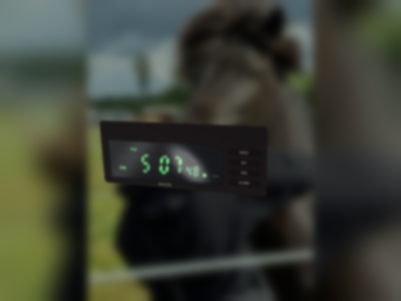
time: 5:07
